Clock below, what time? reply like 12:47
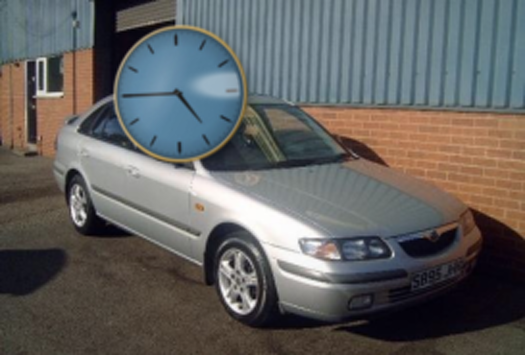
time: 4:45
